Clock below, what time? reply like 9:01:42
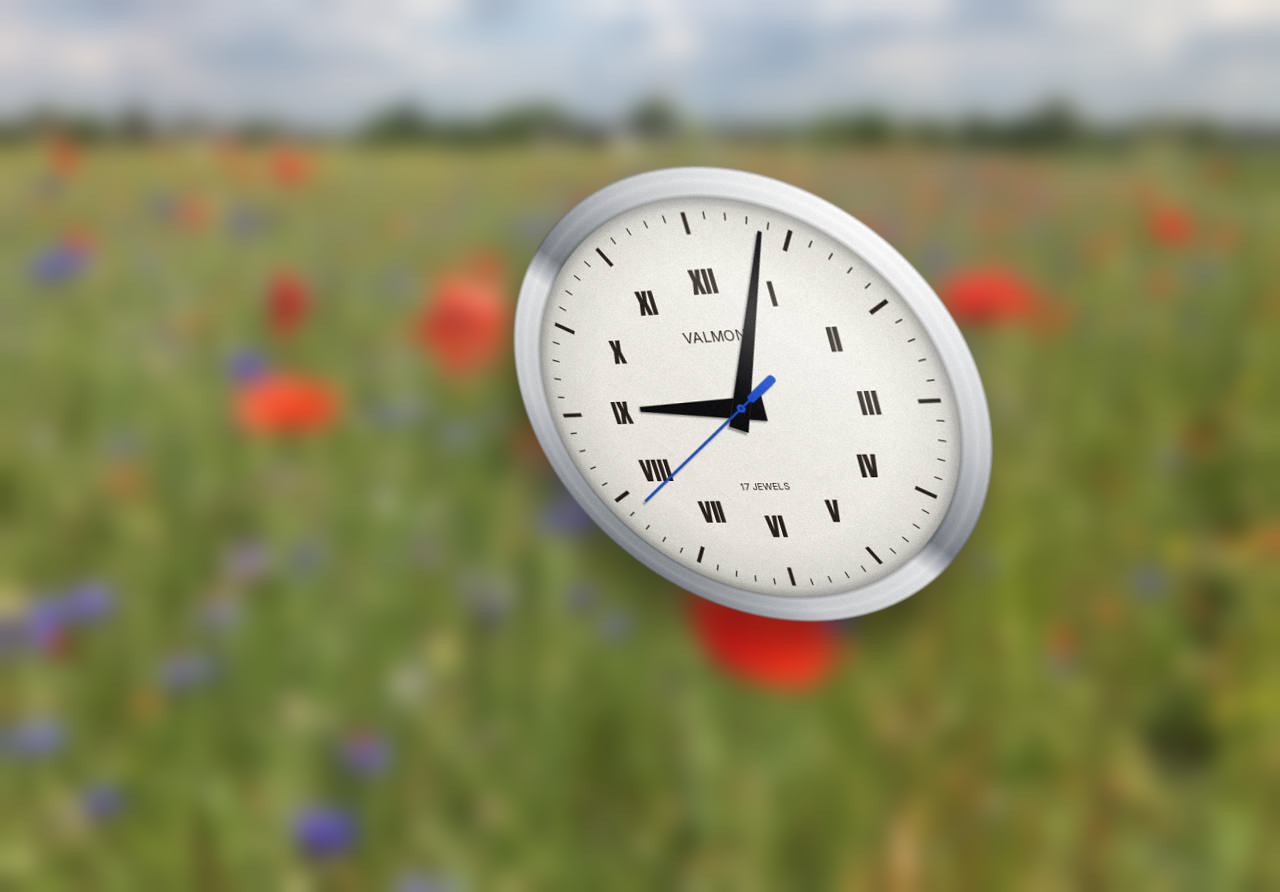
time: 9:03:39
